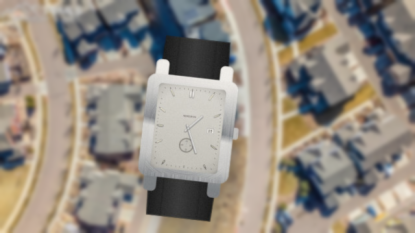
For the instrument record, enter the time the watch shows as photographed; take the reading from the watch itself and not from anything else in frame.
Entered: 1:26
